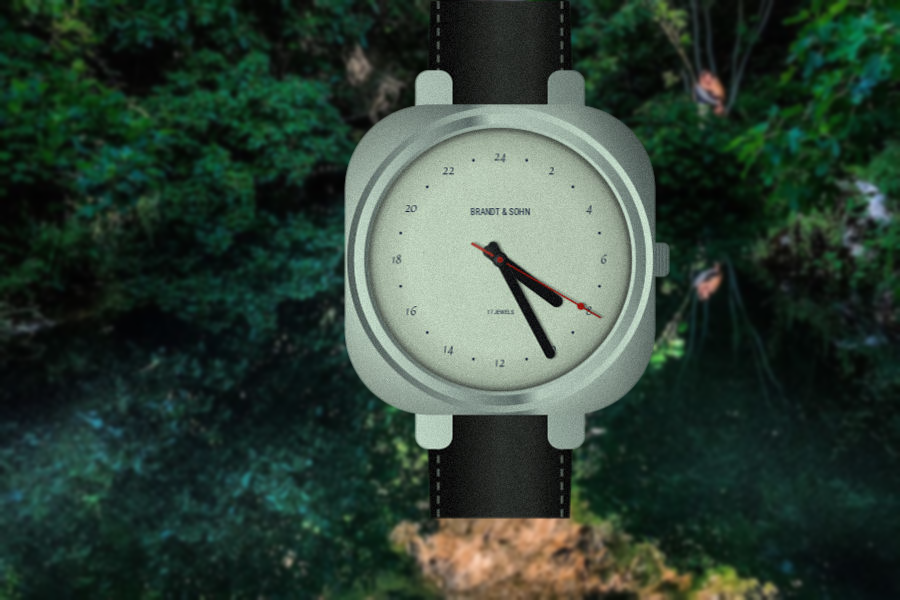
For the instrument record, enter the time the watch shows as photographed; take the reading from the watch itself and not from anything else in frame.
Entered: 8:25:20
